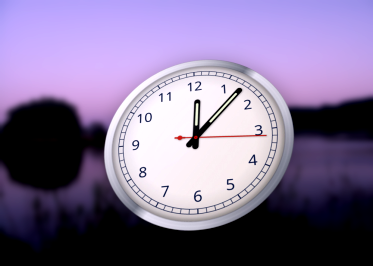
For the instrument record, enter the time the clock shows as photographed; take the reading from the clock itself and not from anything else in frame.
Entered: 12:07:16
